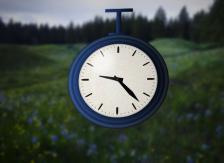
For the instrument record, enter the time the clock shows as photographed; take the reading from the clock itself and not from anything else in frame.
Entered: 9:23
